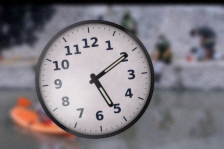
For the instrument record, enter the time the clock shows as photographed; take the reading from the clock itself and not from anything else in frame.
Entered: 5:10
